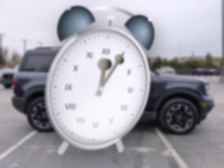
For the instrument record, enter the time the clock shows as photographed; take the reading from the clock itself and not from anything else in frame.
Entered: 12:05
